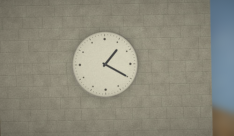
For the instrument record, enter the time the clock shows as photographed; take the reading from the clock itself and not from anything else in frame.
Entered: 1:20
